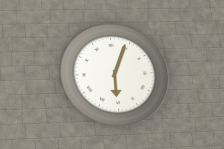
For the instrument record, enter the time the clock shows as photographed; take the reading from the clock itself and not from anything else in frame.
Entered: 6:04
